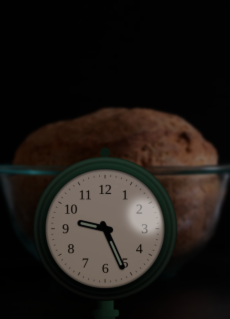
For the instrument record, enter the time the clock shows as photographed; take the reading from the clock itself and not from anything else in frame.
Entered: 9:26
